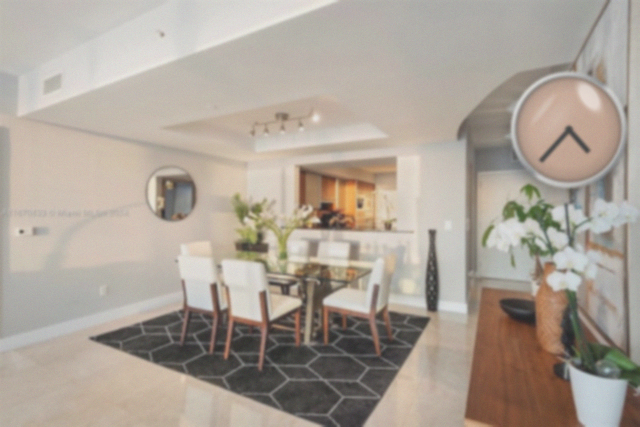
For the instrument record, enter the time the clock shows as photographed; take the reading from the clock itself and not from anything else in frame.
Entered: 4:37
